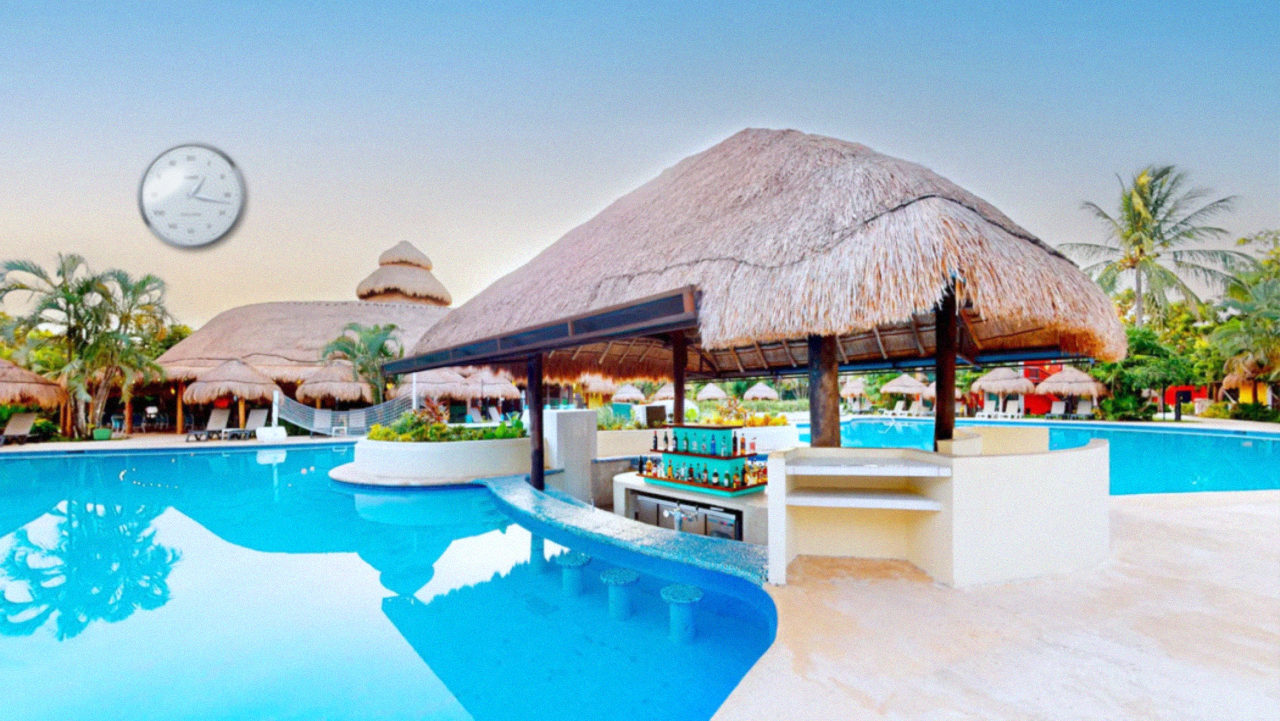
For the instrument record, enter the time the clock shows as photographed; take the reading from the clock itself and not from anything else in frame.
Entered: 1:17
